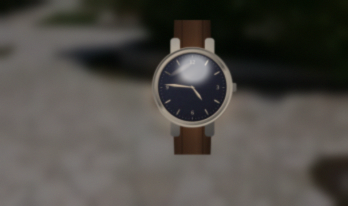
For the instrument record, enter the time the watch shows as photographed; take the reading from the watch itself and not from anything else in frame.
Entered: 4:46
